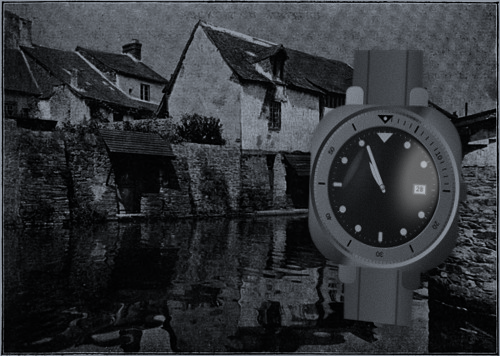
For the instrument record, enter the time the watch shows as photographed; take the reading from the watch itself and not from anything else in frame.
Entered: 10:56
